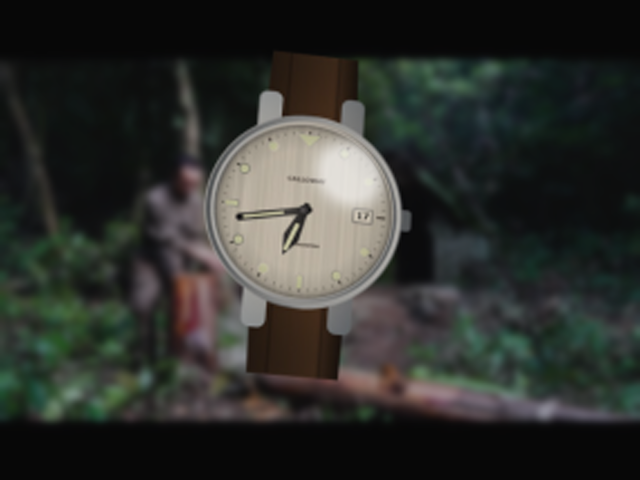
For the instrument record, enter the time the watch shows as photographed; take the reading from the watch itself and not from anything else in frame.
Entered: 6:43
